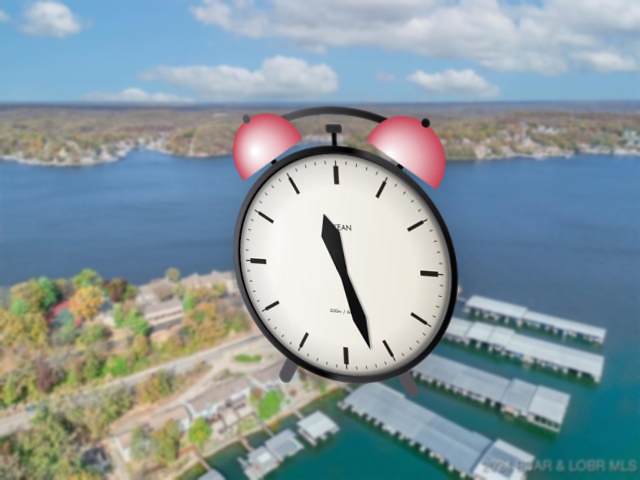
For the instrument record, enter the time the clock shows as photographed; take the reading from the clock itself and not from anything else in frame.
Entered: 11:27
